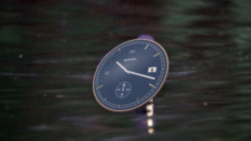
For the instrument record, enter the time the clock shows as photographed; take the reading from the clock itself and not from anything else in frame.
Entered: 10:18
